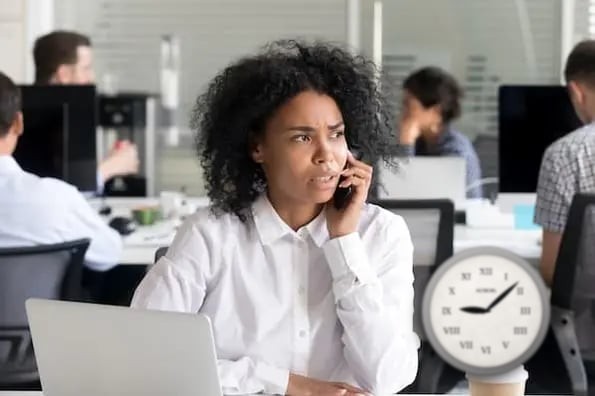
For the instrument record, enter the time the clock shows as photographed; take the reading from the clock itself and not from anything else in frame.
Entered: 9:08
